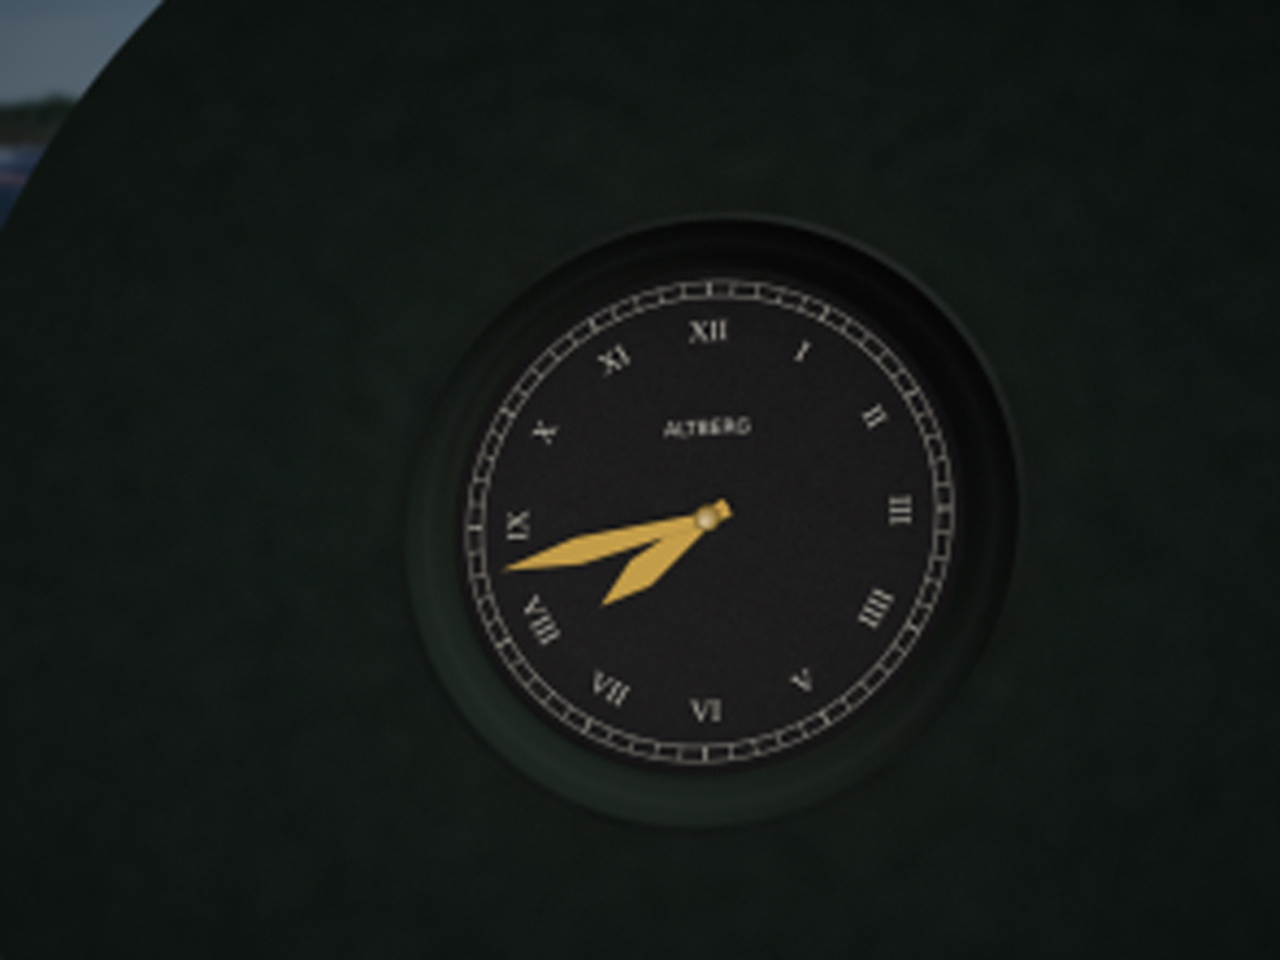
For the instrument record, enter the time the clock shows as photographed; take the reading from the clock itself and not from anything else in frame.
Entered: 7:43
